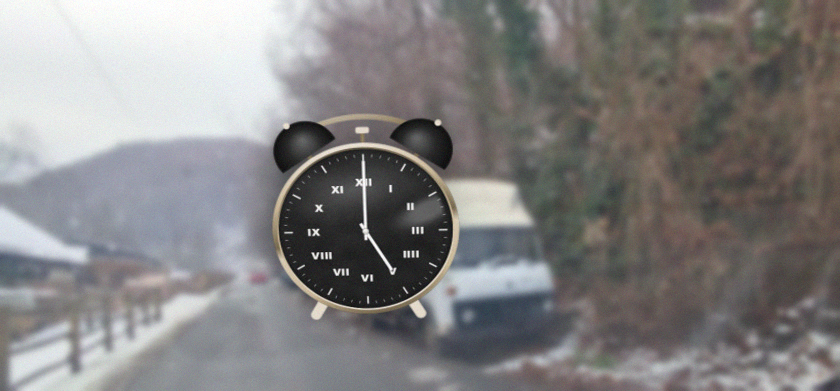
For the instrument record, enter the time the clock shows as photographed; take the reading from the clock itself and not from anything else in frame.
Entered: 5:00
